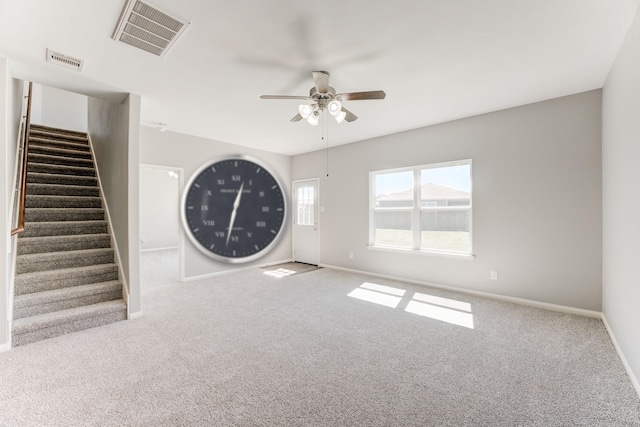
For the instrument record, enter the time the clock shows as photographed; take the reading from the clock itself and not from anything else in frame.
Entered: 12:32
